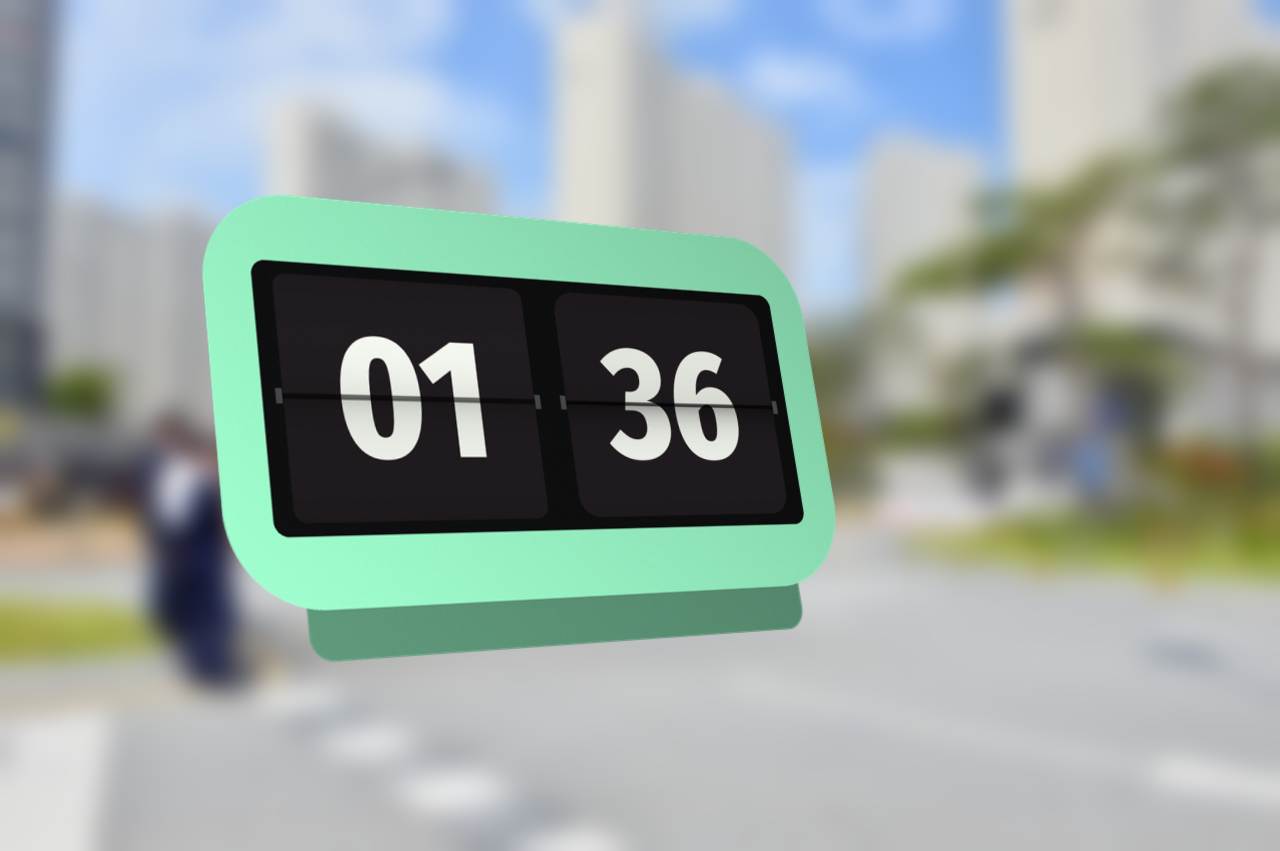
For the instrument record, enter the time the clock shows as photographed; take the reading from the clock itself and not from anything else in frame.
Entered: 1:36
